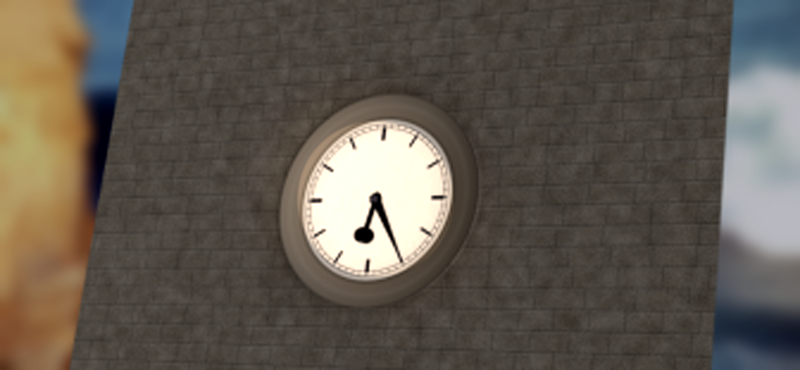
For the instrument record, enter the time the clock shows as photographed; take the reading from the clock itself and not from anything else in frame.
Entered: 6:25
